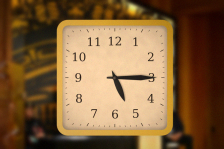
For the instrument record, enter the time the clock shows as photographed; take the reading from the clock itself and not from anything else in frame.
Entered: 5:15
